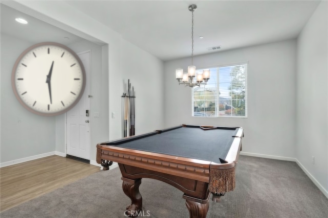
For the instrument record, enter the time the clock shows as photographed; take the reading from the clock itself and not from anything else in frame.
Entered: 12:29
